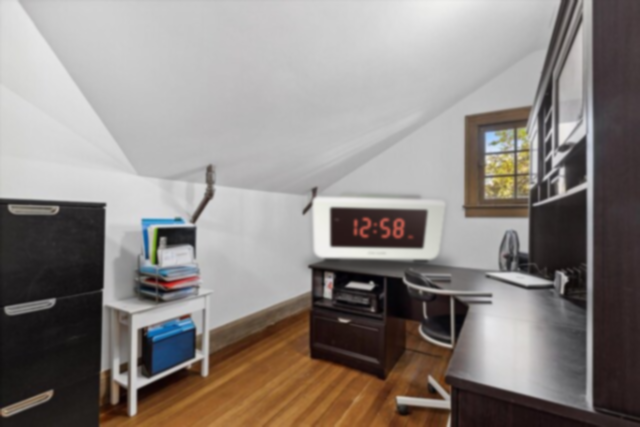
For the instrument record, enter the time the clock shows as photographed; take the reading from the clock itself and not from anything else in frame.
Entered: 12:58
